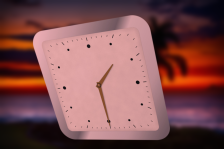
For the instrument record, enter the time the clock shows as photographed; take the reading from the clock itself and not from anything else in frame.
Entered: 1:30
